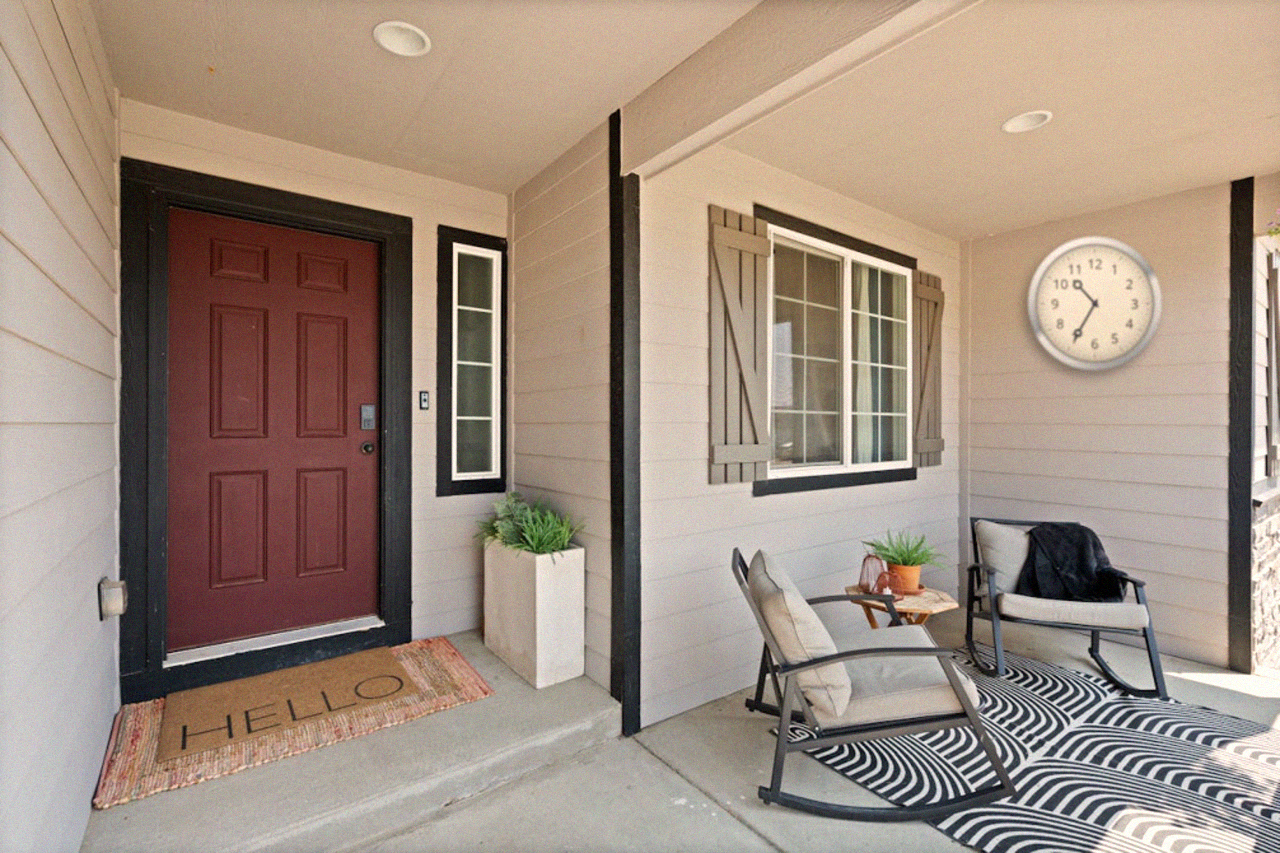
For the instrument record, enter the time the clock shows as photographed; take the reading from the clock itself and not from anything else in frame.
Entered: 10:35
